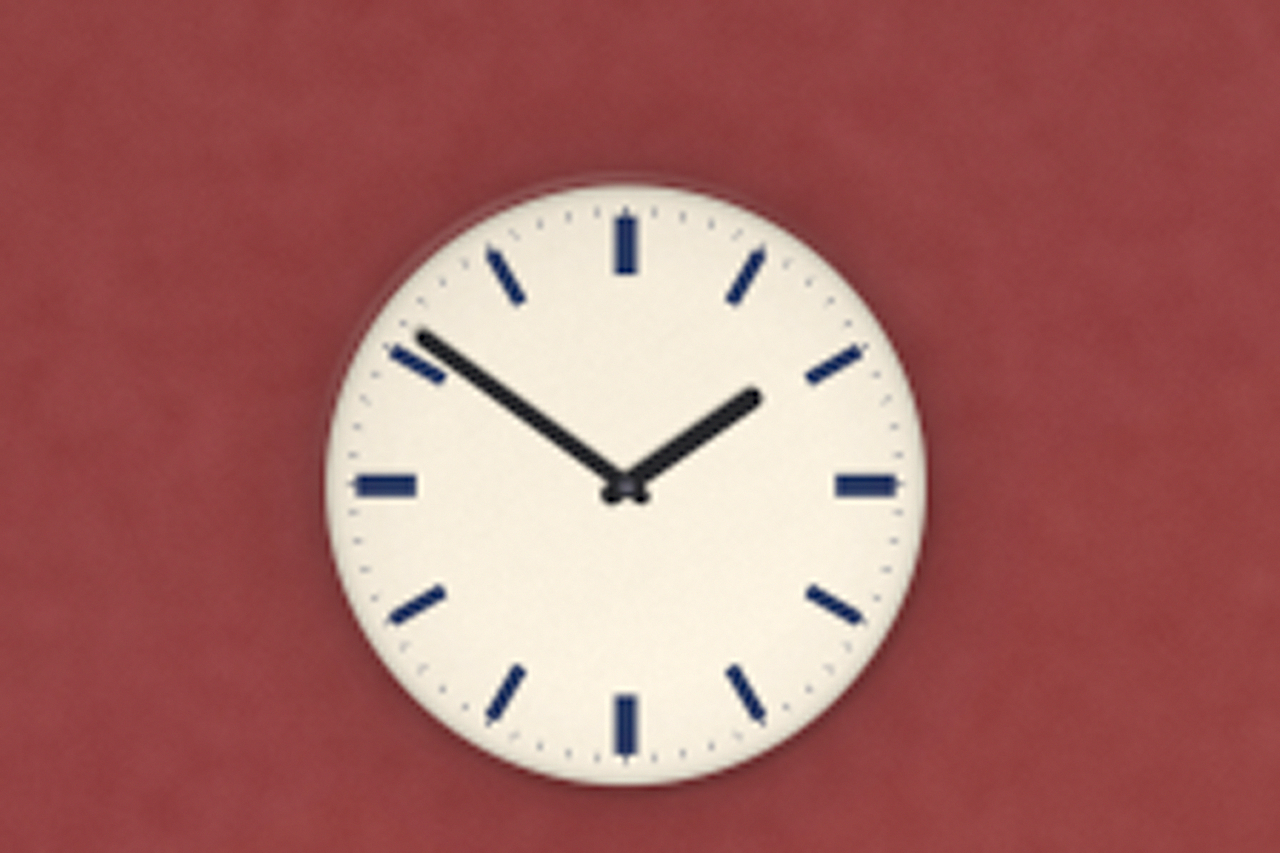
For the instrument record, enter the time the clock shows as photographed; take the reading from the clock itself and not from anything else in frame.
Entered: 1:51
